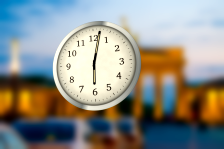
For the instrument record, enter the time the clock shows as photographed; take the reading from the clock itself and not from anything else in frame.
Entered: 6:02
